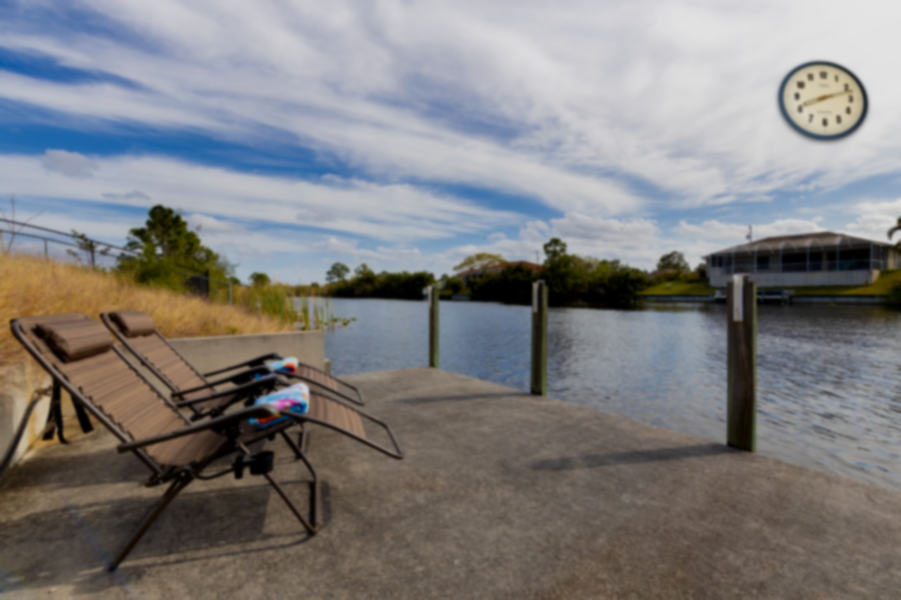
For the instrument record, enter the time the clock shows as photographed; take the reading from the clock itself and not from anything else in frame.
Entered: 8:12
